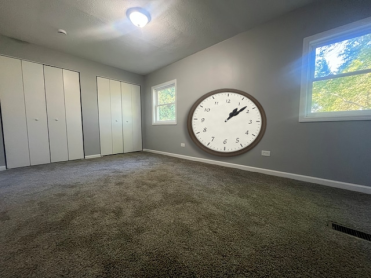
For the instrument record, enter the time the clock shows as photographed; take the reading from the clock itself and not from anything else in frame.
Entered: 1:08
